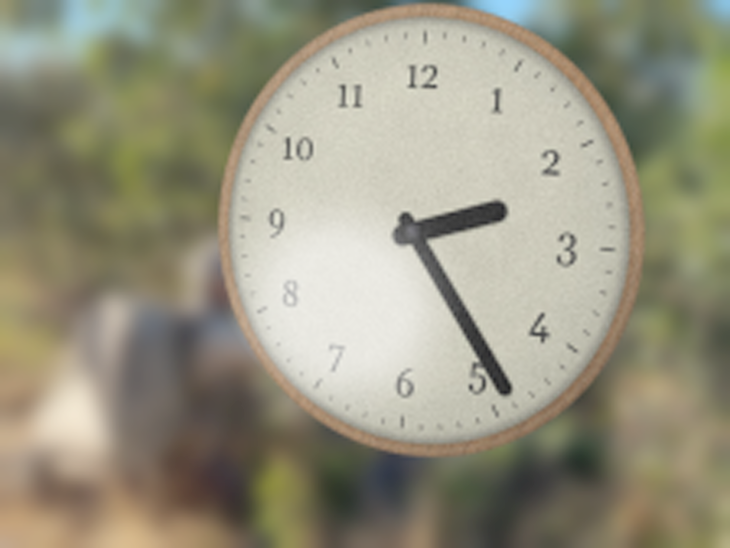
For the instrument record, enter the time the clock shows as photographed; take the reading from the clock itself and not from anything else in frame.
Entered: 2:24
